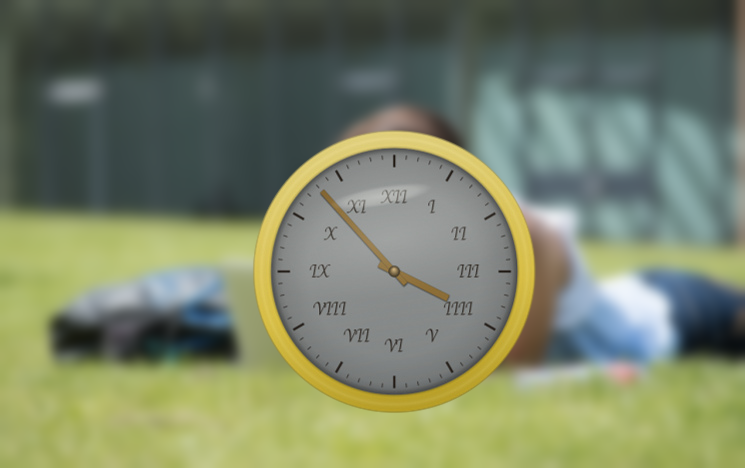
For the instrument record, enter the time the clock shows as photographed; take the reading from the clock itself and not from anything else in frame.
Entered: 3:53
